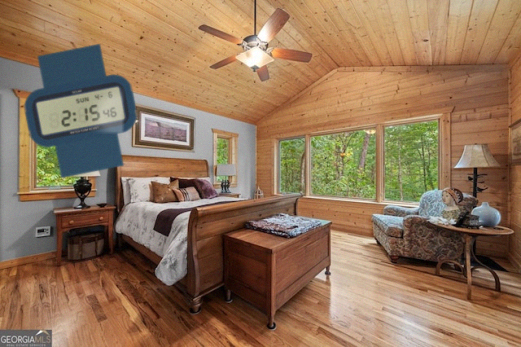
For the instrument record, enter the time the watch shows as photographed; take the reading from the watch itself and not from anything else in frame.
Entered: 2:15:46
